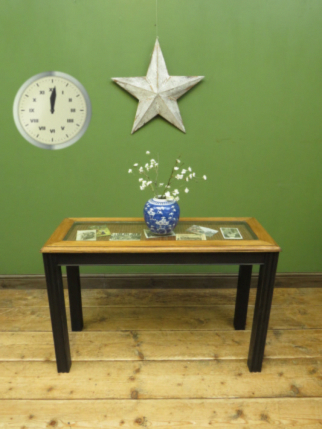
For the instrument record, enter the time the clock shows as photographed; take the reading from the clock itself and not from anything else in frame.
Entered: 12:01
